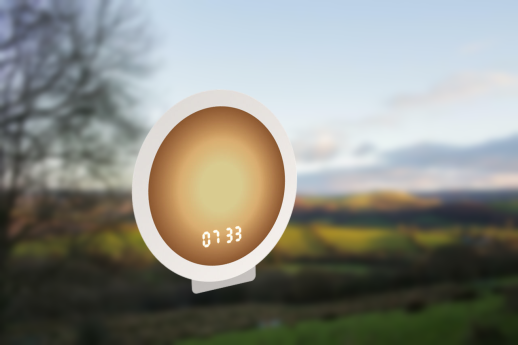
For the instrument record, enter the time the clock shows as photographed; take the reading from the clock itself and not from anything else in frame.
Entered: 7:33
